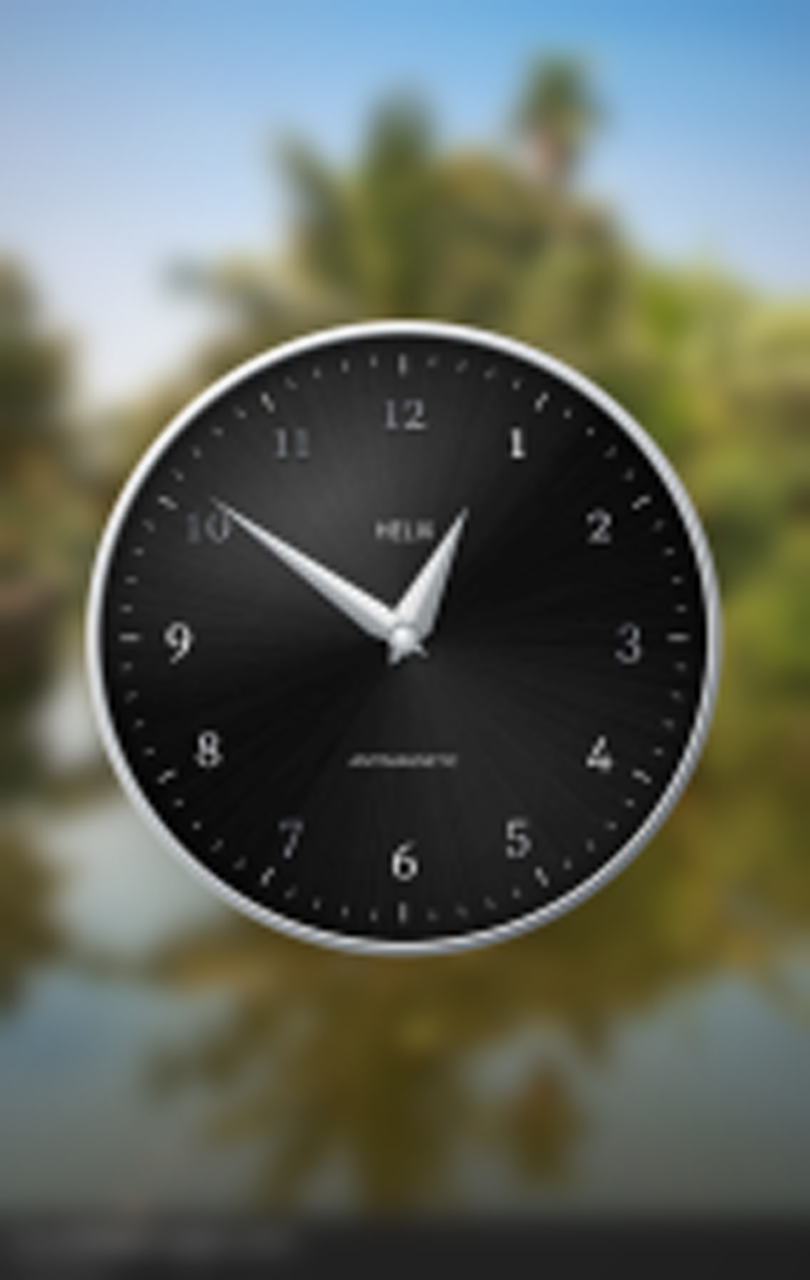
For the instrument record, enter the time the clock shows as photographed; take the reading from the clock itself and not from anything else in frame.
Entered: 12:51
